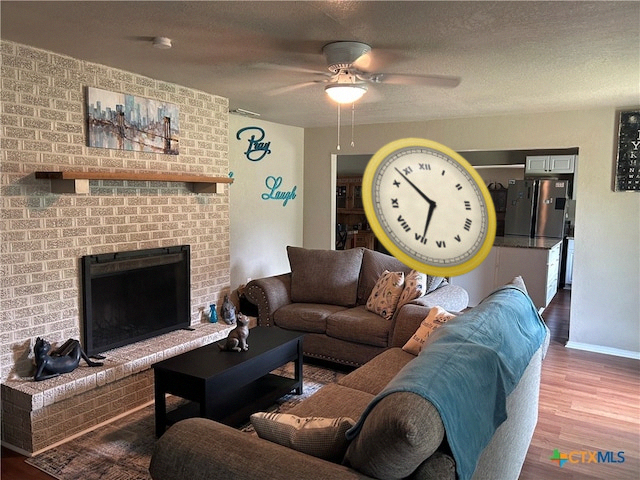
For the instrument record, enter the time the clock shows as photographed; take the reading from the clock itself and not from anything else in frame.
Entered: 6:53
